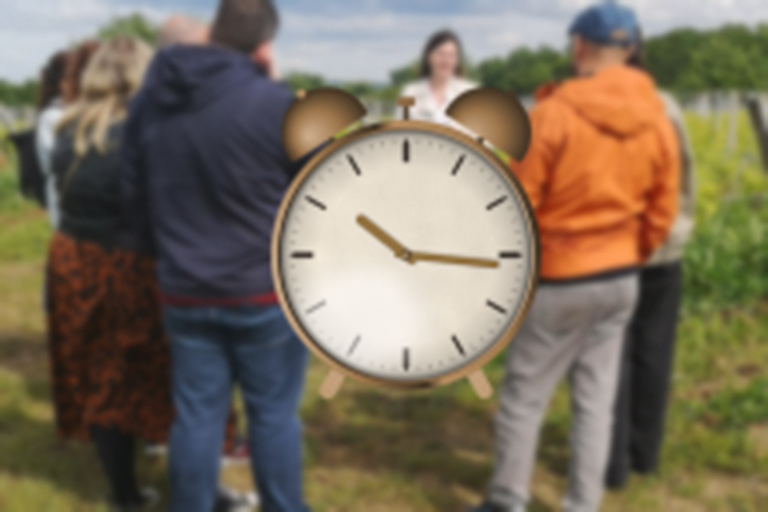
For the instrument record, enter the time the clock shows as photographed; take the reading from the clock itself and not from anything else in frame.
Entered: 10:16
